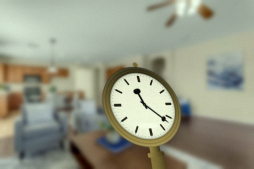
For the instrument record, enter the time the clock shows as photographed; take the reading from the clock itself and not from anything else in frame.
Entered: 11:22
